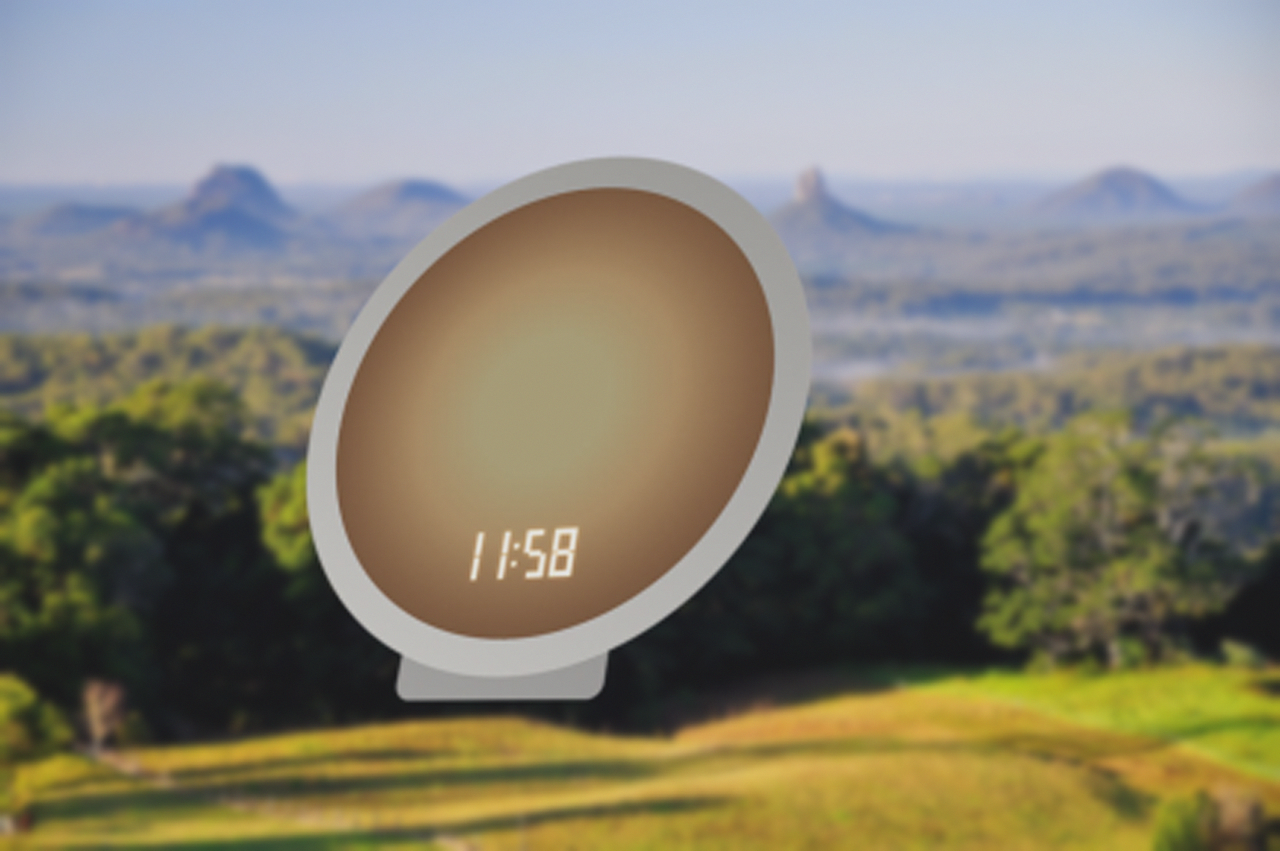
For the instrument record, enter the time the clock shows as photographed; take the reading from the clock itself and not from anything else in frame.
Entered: 11:58
